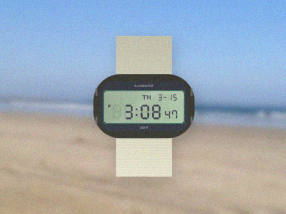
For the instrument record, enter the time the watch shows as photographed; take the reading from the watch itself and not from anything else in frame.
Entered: 3:08:47
